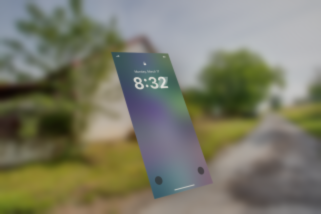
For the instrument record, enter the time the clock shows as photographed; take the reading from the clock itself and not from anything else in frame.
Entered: 8:32
